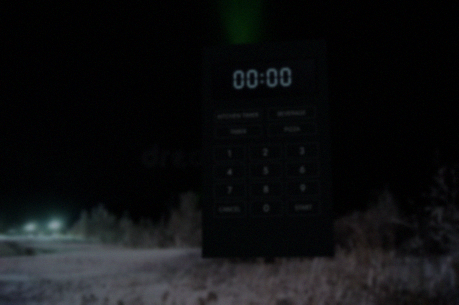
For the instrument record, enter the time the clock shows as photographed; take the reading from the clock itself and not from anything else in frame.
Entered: 0:00
